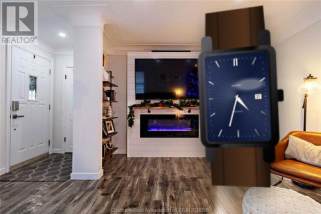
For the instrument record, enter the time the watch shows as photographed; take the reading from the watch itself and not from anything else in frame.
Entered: 4:33
